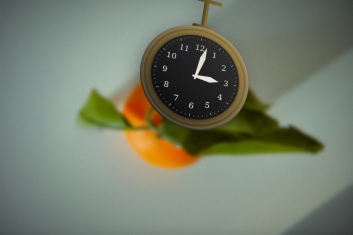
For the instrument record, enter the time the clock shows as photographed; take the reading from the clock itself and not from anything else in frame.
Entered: 3:02
